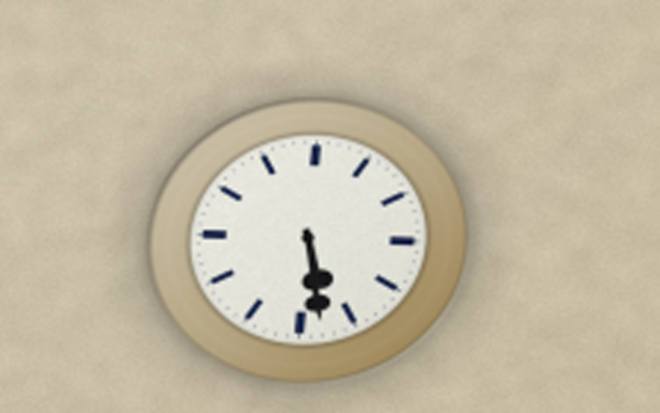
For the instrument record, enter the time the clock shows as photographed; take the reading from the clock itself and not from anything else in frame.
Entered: 5:28
